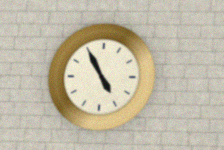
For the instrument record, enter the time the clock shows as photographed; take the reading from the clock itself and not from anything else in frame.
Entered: 4:55
